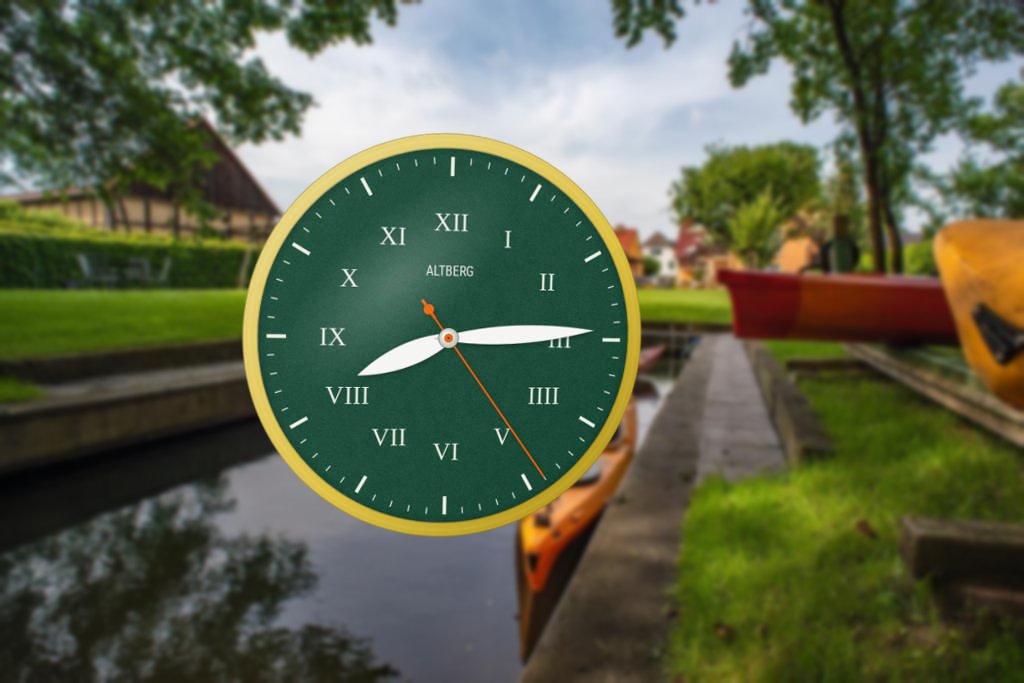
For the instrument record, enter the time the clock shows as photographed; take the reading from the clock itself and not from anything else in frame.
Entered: 8:14:24
